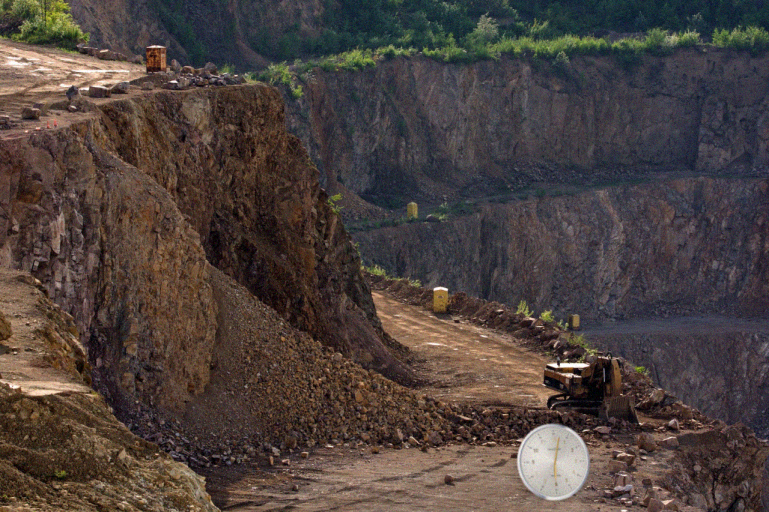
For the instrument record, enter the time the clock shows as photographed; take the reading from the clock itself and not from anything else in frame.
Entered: 6:02
